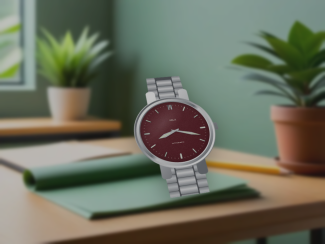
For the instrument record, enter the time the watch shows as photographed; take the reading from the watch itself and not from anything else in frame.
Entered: 8:18
